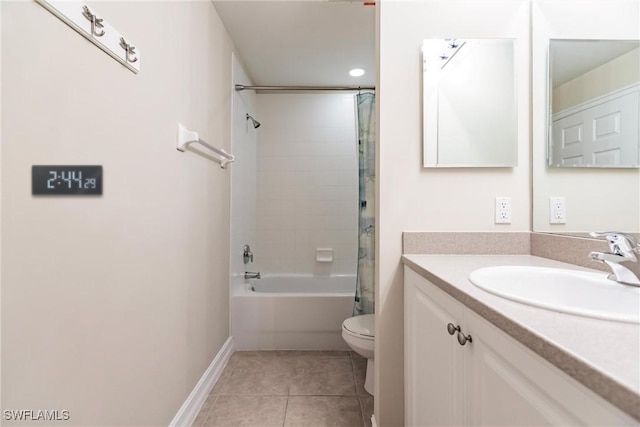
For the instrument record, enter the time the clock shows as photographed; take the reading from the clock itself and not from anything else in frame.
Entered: 2:44:29
